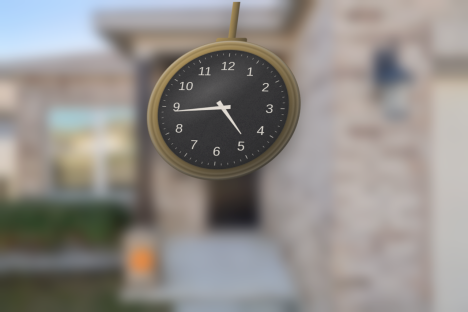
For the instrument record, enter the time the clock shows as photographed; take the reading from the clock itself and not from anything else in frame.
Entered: 4:44
